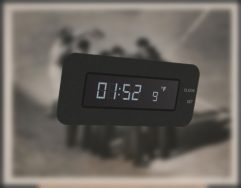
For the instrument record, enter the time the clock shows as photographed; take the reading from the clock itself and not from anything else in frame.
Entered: 1:52
